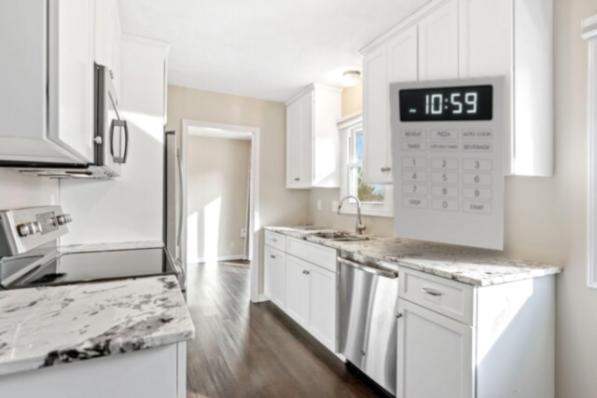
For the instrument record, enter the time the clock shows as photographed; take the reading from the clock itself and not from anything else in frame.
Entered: 10:59
